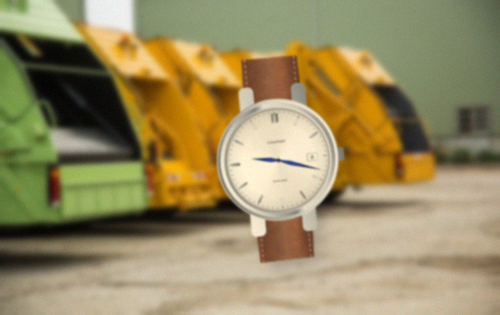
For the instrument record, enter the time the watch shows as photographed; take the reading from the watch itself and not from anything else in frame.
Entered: 9:18
